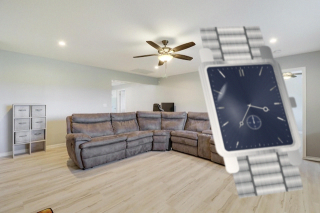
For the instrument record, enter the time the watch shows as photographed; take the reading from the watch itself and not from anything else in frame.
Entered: 3:36
